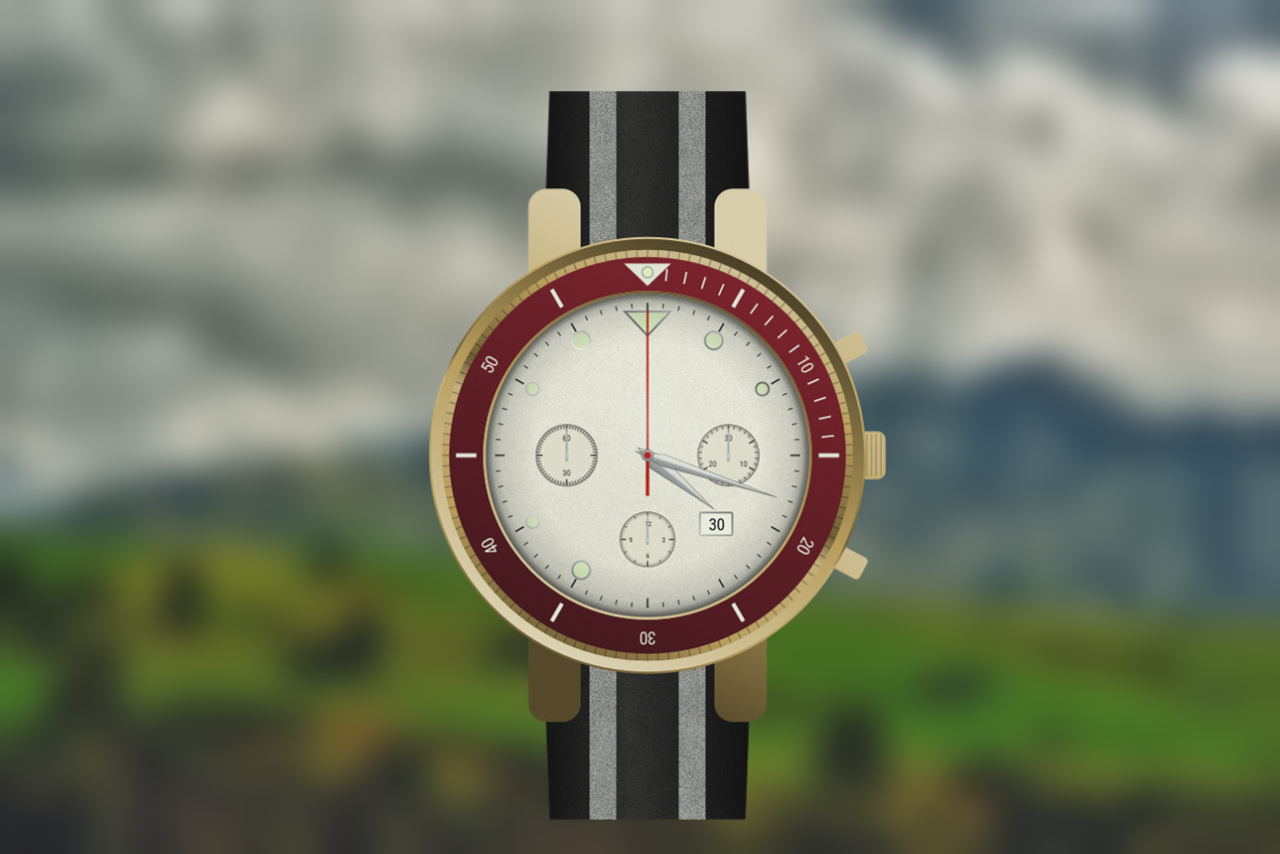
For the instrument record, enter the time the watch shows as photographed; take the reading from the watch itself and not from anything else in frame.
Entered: 4:18
